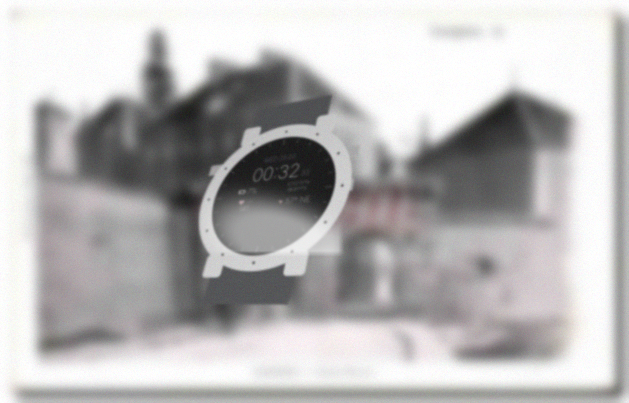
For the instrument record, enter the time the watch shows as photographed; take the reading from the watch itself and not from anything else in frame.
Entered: 0:32
